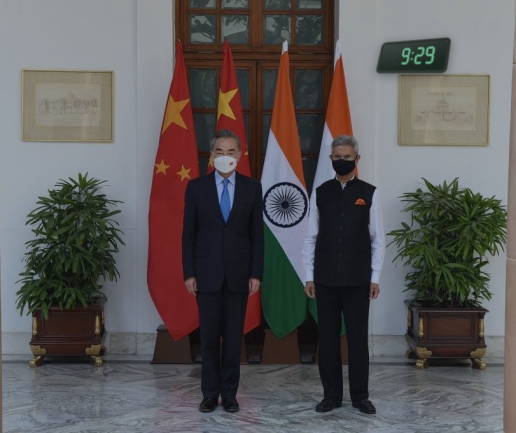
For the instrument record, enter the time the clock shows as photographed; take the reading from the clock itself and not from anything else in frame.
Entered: 9:29
